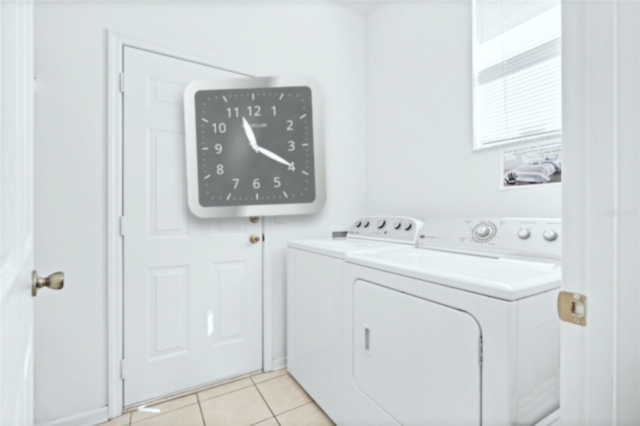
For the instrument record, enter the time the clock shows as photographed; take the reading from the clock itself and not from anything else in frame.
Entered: 11:20
